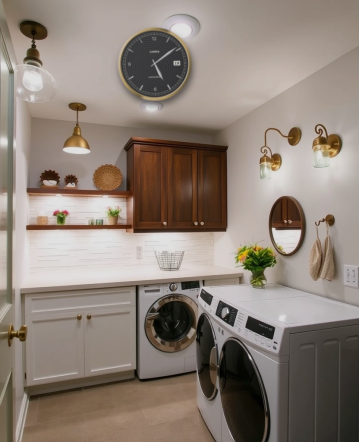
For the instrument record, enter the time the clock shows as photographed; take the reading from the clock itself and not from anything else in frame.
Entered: 5:09
